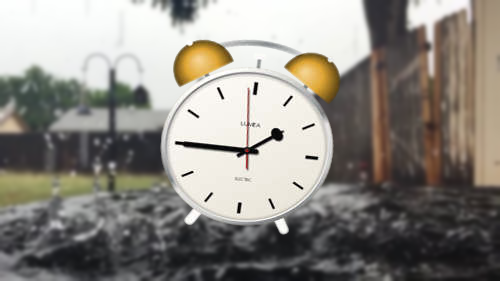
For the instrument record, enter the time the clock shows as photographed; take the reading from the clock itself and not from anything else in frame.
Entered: 1:44:59
